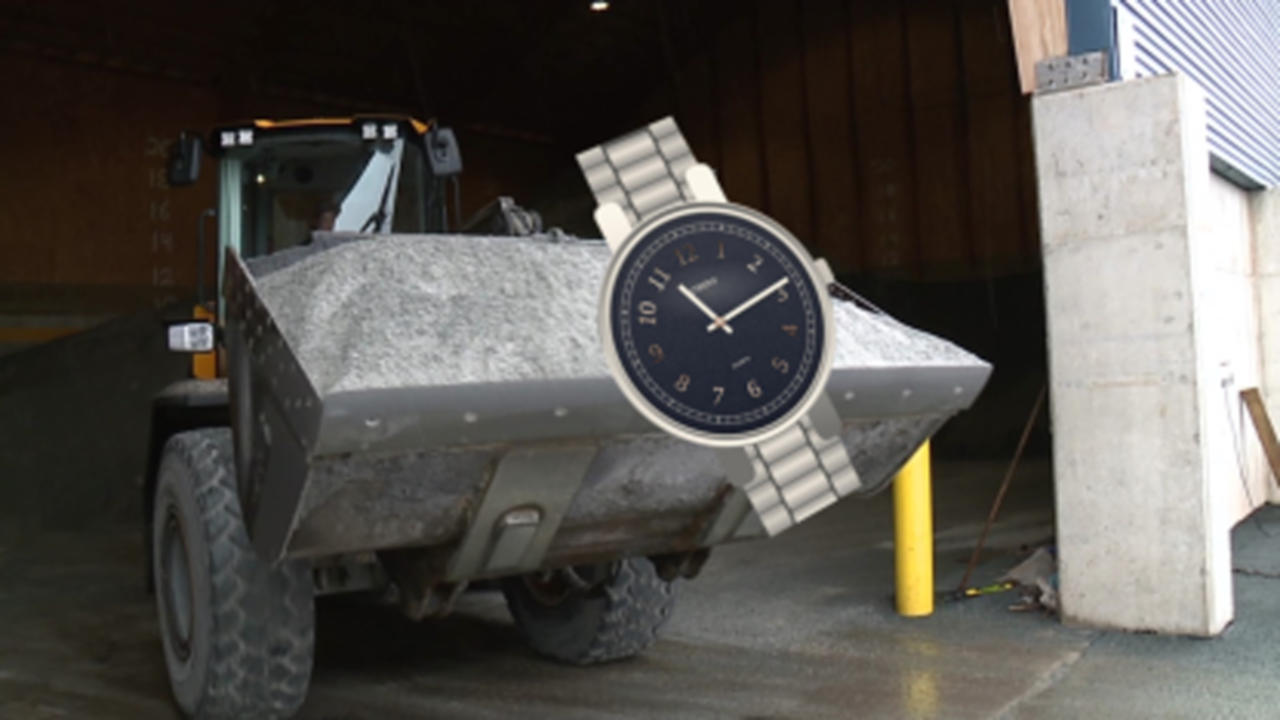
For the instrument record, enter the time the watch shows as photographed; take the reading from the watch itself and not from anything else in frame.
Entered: 11:14
